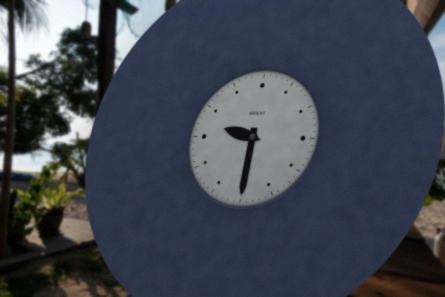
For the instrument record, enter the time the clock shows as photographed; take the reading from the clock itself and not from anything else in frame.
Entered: 9:30
